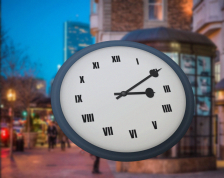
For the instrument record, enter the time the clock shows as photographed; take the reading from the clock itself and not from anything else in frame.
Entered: 3:10
